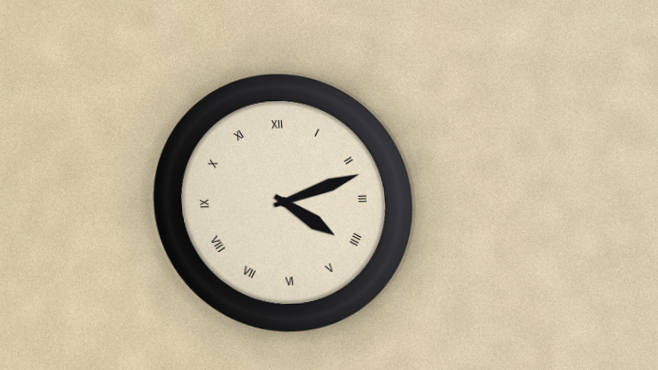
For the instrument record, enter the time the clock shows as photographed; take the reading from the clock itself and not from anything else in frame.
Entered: 4:12
